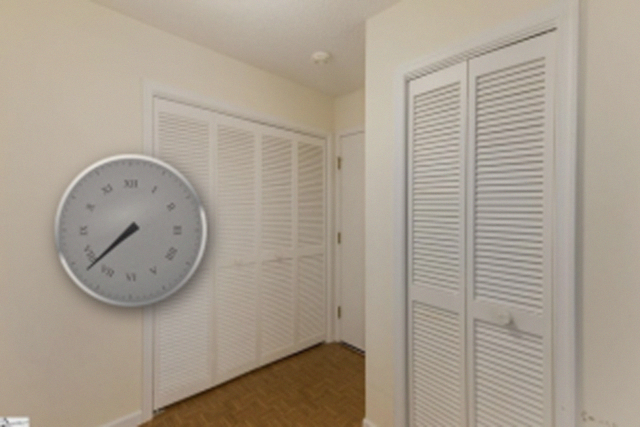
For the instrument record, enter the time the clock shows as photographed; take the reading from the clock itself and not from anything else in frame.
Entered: 7:38
